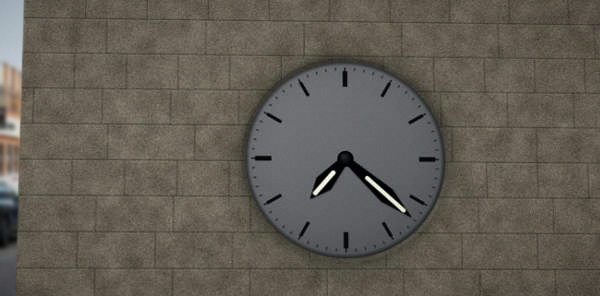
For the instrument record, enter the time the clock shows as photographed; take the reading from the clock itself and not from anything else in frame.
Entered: 7:22
